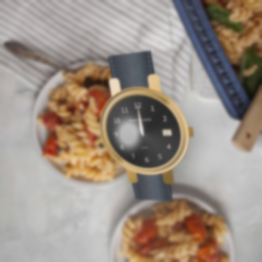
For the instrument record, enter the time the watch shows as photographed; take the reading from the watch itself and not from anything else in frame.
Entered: 12:00
